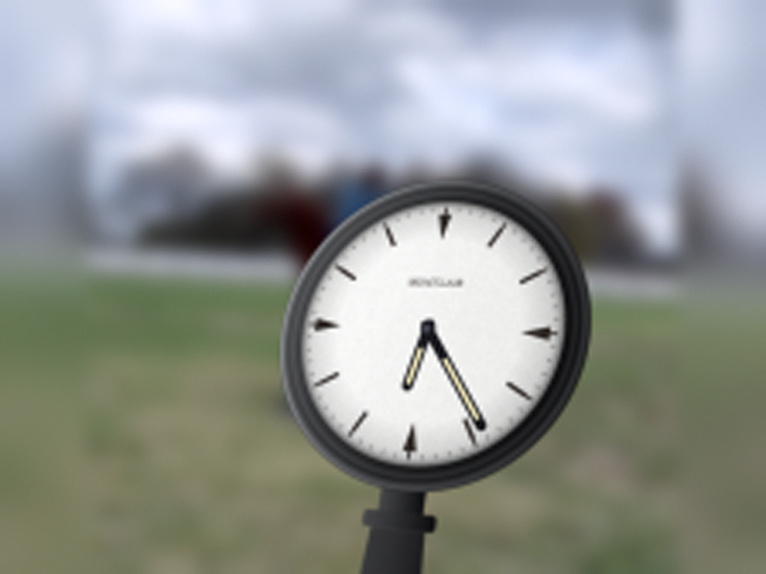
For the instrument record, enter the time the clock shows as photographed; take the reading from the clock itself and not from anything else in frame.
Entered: 6:24
